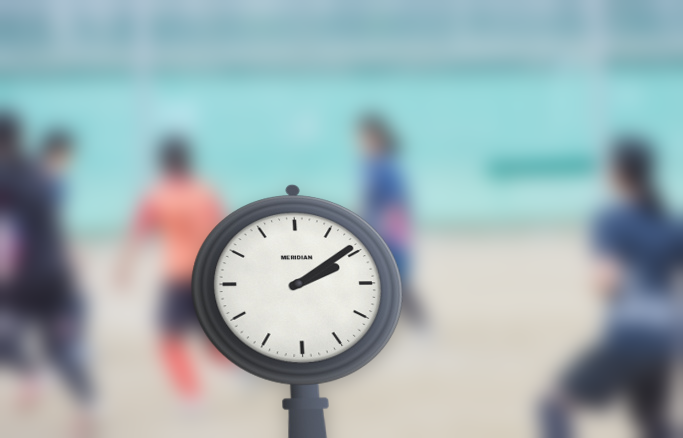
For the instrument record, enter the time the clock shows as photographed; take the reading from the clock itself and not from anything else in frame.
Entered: 2:09
